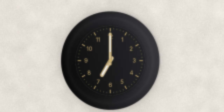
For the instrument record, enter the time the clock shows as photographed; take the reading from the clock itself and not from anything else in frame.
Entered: 7:00
